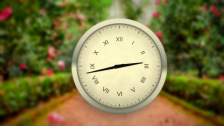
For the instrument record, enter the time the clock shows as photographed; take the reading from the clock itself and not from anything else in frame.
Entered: 2:43
